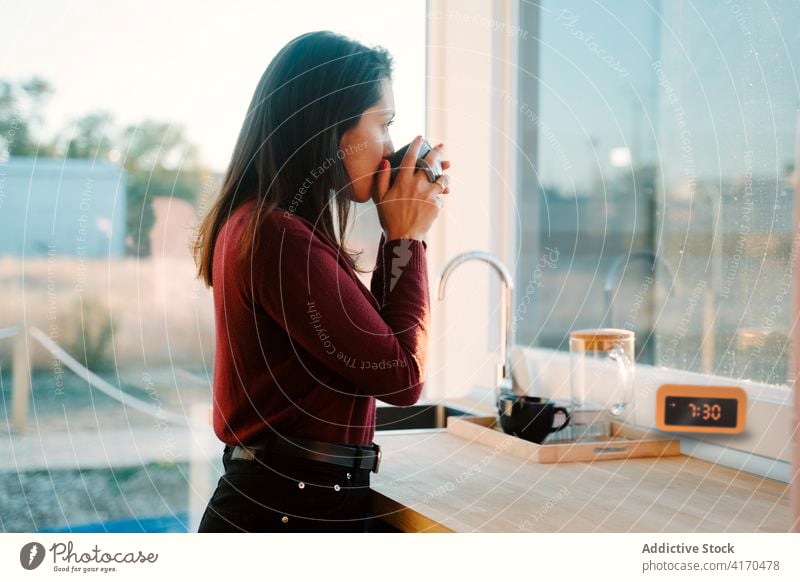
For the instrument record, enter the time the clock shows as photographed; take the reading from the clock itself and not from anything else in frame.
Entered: 7:30
